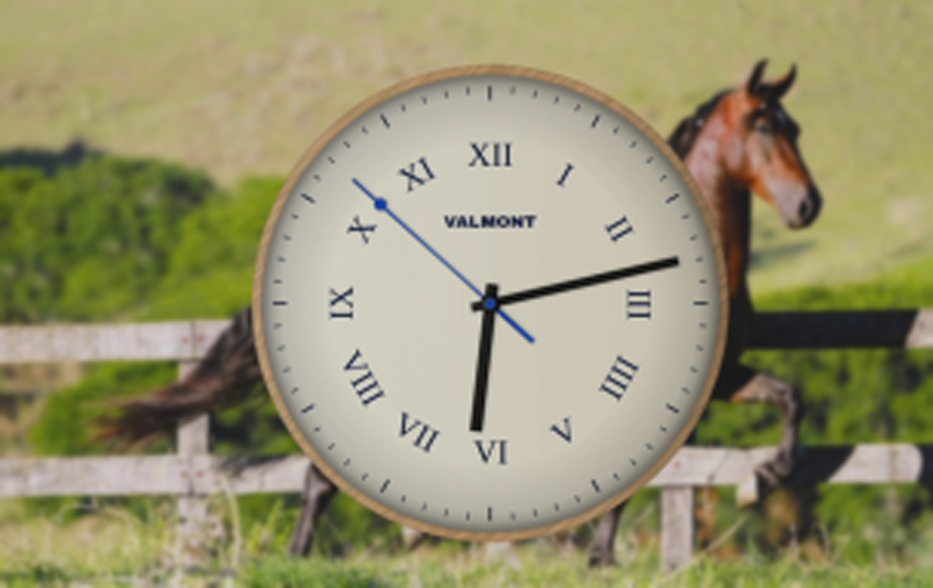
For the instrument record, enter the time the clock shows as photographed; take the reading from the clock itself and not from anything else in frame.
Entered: 6:12:52
